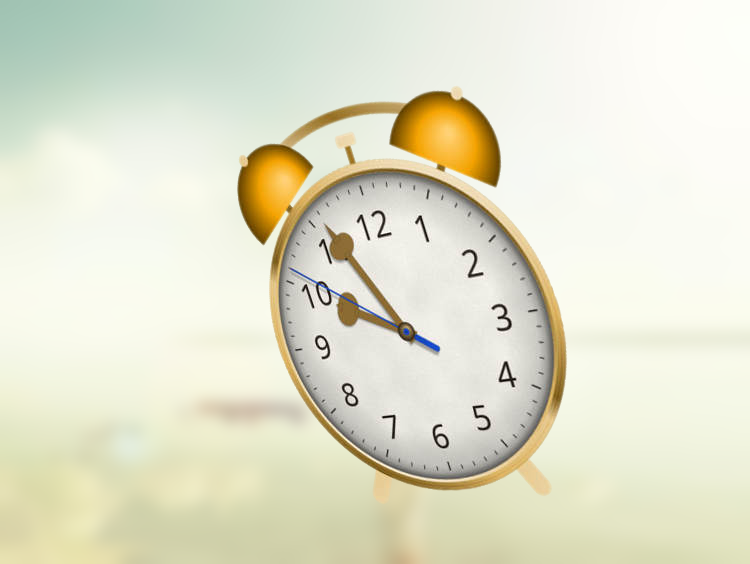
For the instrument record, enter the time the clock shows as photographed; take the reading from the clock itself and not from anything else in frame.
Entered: 9:55:51
